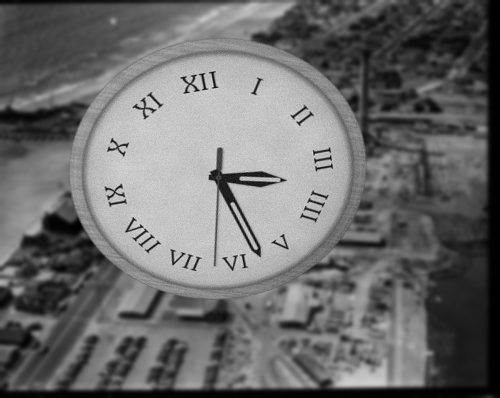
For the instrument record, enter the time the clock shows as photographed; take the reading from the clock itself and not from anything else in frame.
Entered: 3:27:32
